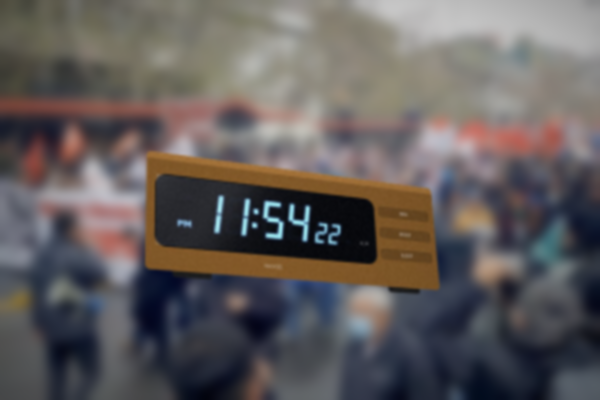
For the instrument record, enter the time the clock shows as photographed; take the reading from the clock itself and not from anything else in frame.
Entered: 11:54:22
